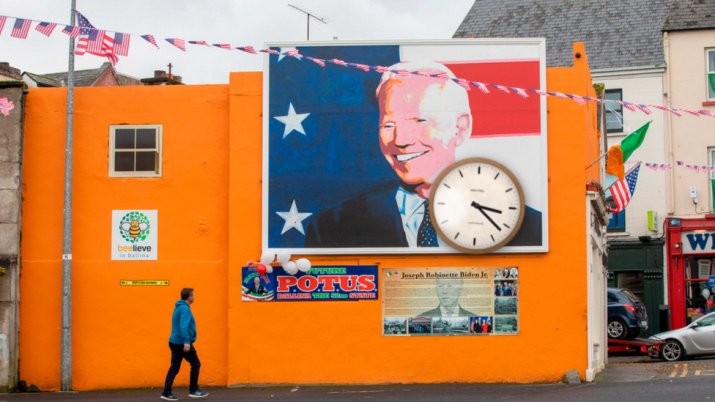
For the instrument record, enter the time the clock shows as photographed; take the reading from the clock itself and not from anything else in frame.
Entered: 3:22
